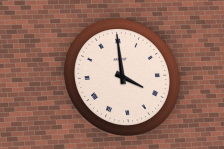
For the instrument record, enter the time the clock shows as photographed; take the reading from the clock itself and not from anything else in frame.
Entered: 4:00
